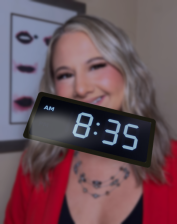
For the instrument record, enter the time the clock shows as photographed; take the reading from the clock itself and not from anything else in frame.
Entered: 8:35
